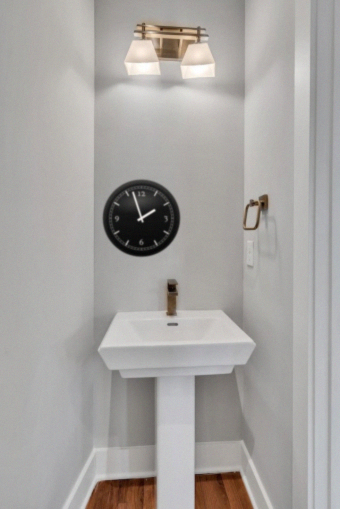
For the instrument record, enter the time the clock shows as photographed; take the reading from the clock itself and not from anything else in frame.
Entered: 1:57
